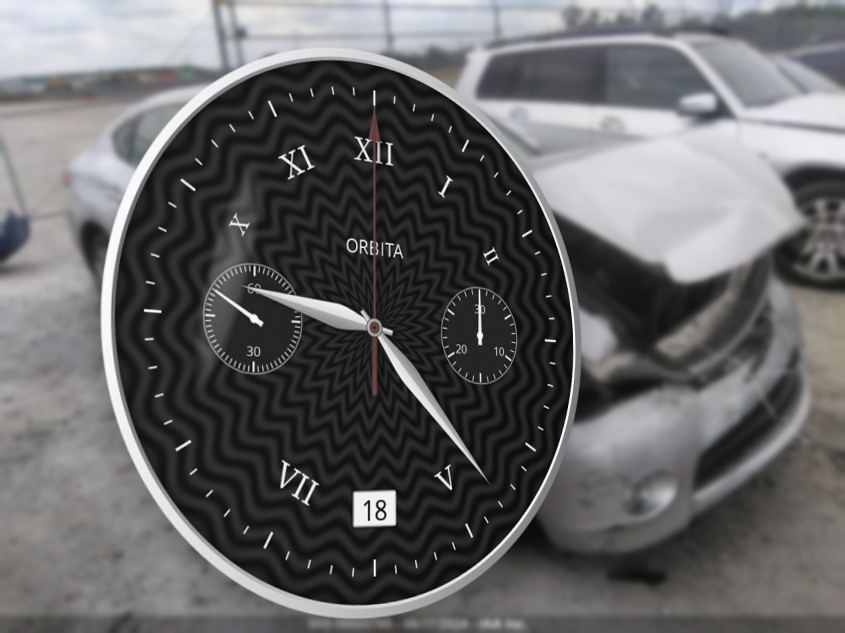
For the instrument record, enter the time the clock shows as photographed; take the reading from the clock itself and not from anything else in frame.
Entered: 9:22:50
